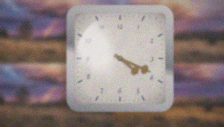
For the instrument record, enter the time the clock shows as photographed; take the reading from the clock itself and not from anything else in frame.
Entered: 4:19
